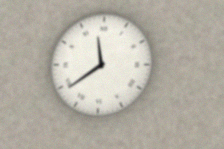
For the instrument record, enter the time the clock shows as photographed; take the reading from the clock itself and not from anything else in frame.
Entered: 11:39
